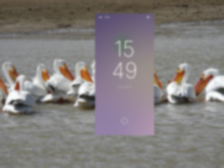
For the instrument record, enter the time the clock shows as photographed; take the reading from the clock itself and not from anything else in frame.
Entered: 15:49
